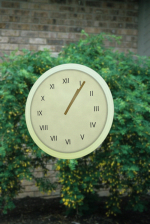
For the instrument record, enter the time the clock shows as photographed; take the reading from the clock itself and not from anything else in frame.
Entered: 1:06
